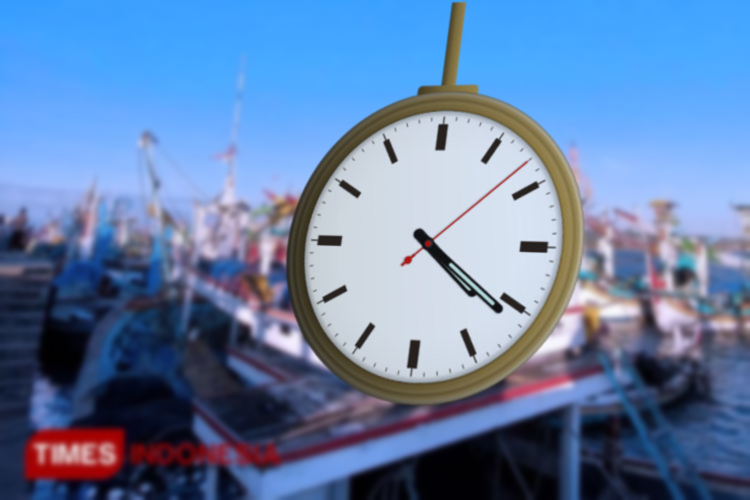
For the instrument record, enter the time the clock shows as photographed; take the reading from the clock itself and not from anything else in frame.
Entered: 4:21:08
